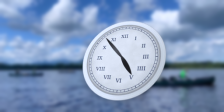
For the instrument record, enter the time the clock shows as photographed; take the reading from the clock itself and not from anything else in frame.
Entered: 4:53
